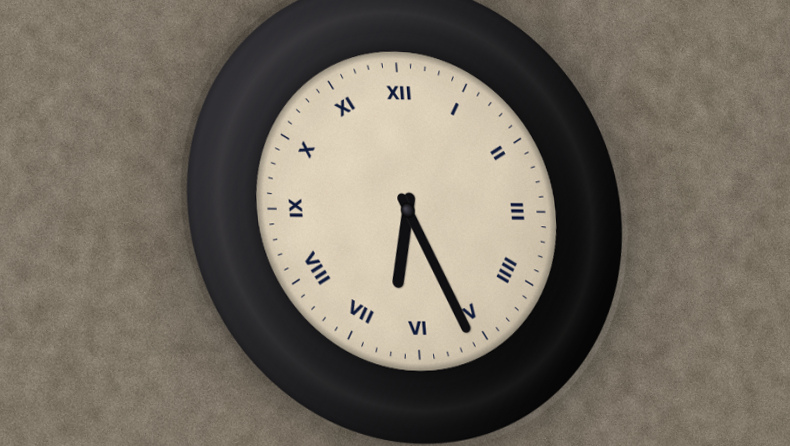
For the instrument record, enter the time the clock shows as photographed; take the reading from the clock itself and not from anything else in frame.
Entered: 6:26
